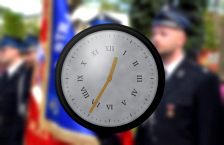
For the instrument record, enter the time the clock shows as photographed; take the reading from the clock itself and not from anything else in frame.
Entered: 12:35
